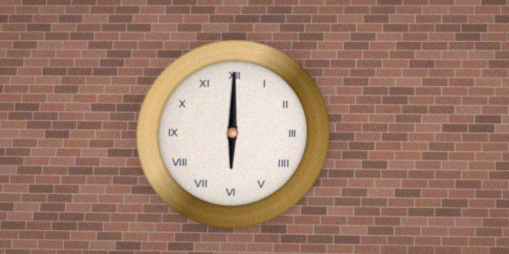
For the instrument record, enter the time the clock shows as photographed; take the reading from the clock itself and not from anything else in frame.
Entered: 6:00
